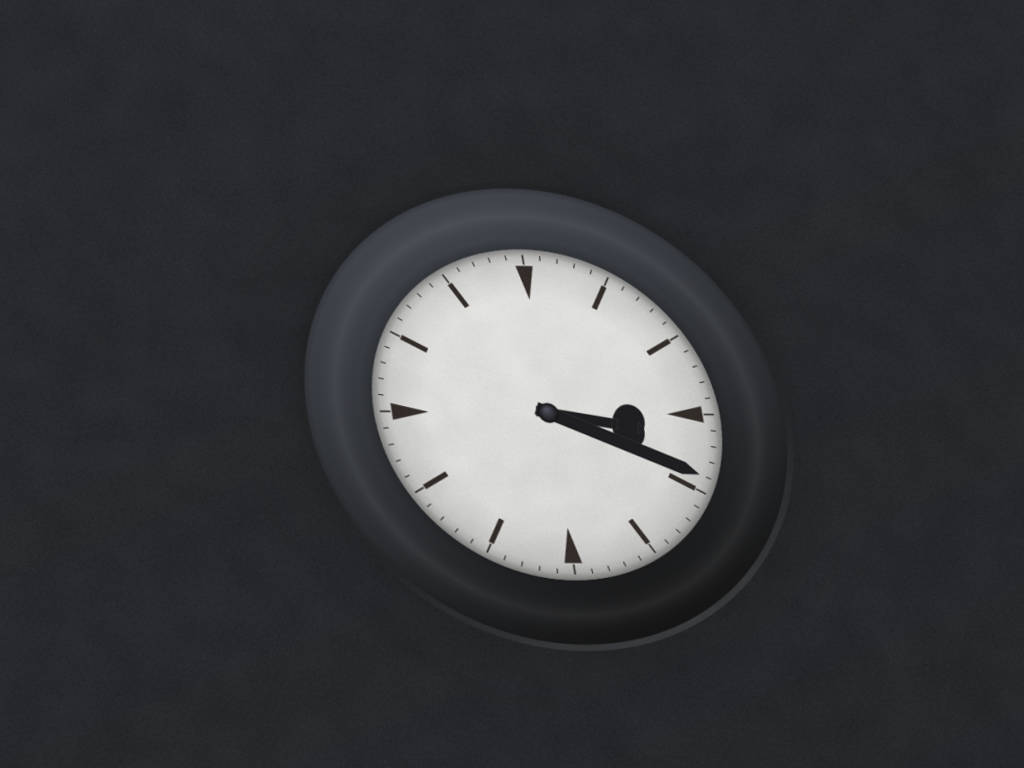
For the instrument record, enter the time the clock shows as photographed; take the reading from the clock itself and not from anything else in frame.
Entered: 3:19
